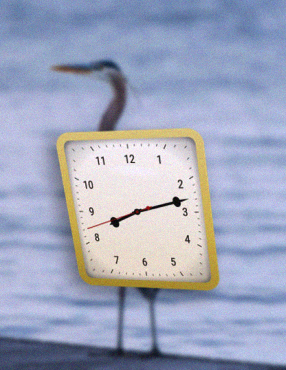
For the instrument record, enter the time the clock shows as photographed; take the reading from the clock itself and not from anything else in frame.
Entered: 8:12:42
